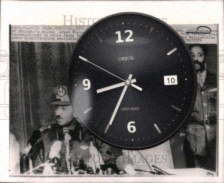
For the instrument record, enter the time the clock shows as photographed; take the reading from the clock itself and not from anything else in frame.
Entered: 8:34:50
